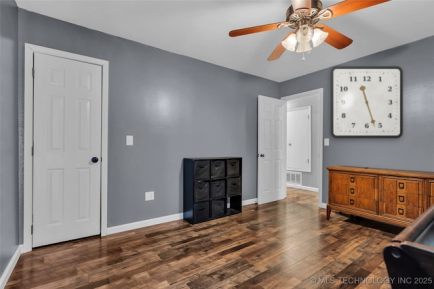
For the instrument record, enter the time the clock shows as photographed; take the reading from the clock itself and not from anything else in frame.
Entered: 11:27
